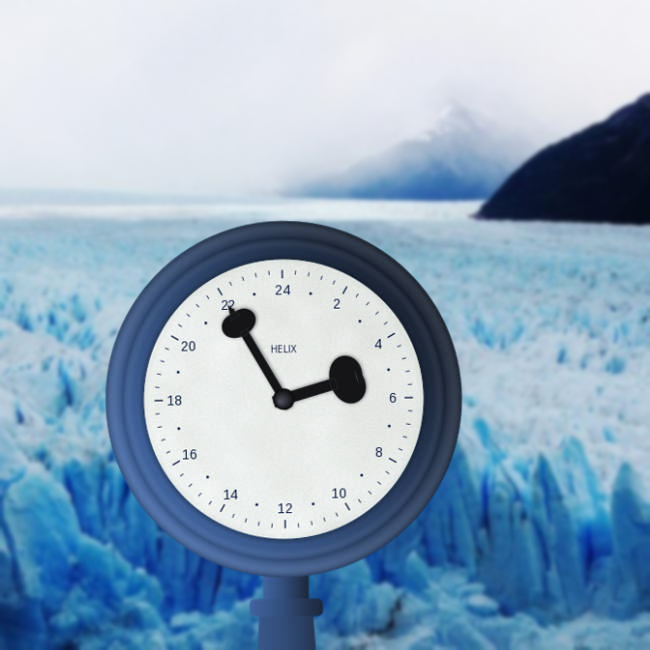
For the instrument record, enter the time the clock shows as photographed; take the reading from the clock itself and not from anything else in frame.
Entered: 4:55
